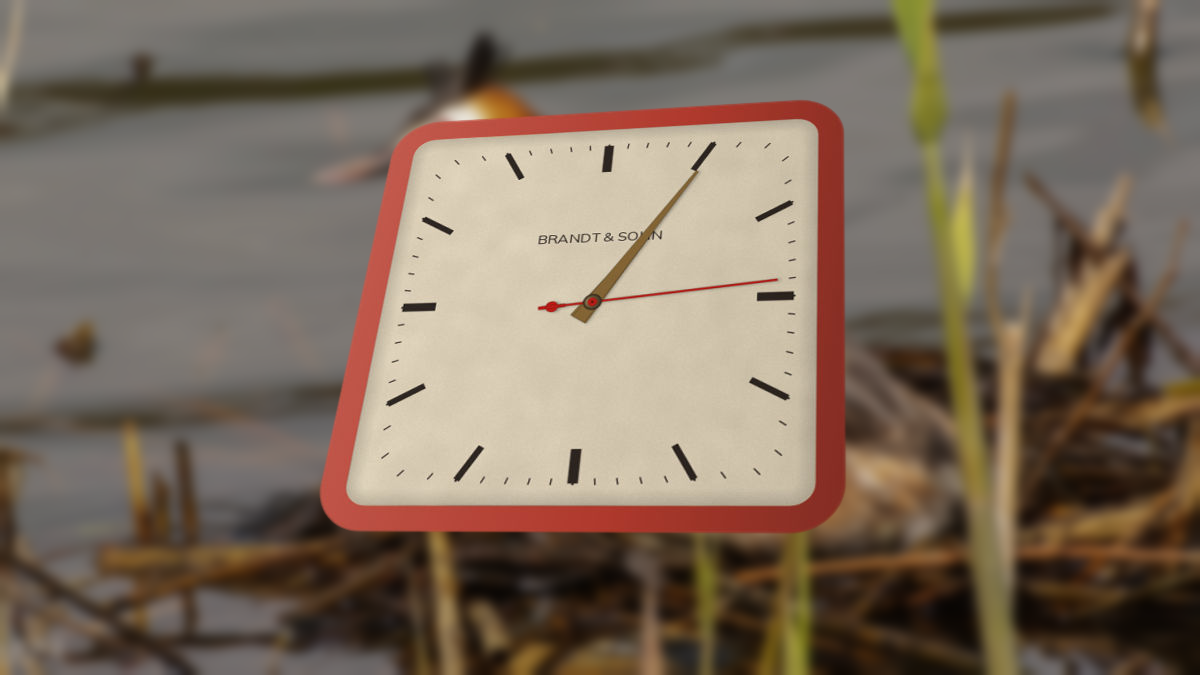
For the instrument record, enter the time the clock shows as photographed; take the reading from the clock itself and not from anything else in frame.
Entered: 1:05:14
